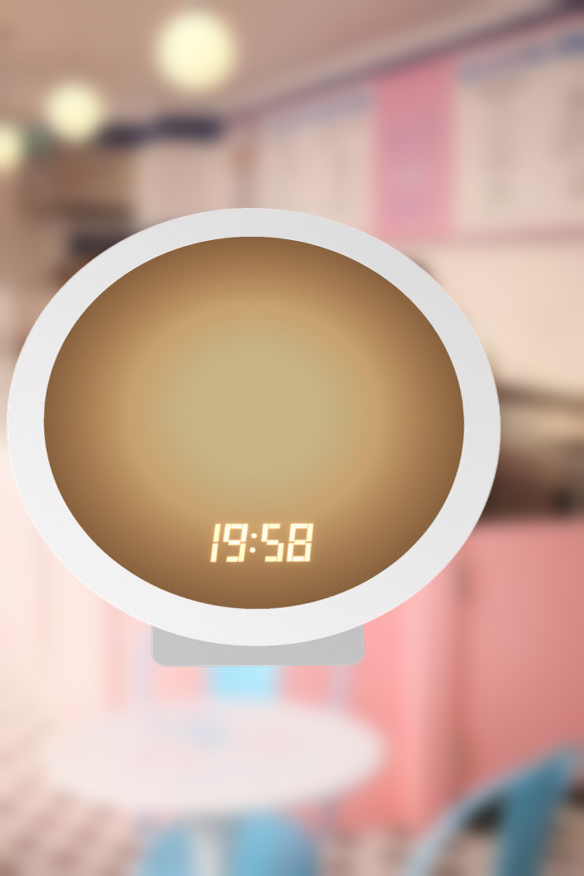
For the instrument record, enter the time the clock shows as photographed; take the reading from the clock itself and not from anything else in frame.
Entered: 19:58
